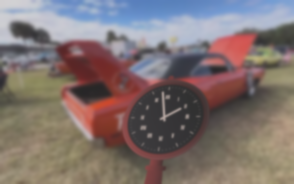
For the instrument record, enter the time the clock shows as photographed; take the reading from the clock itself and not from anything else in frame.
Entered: 1:58
